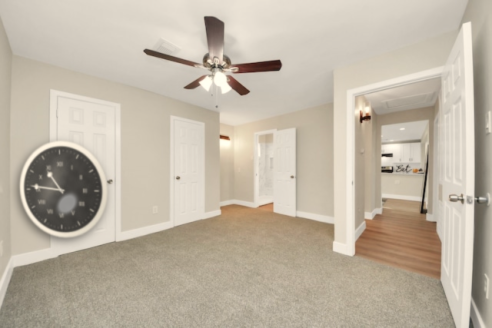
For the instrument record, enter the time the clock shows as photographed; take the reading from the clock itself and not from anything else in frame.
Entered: 10:46
